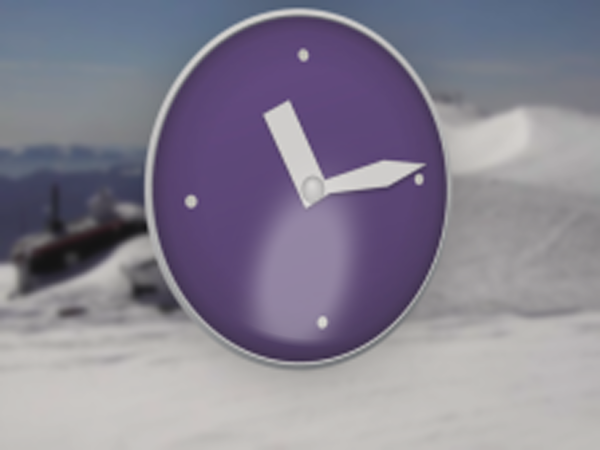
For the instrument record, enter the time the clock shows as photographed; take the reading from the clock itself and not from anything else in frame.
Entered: 11:14
